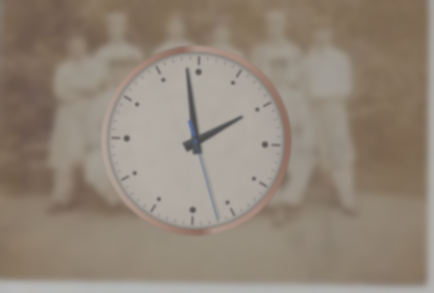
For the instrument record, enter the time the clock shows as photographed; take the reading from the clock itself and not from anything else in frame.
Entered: 1:58:27
